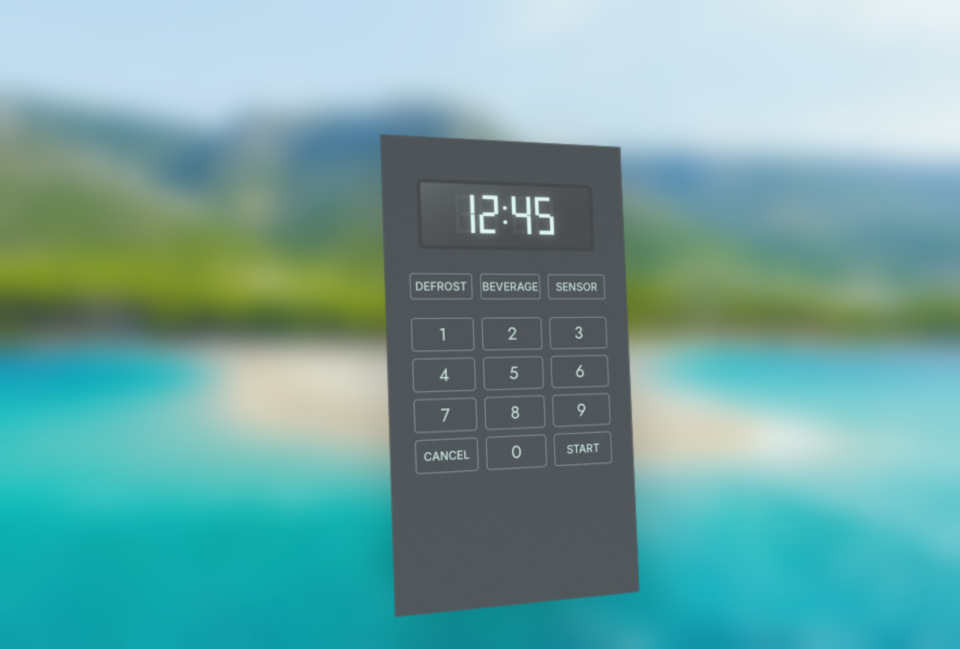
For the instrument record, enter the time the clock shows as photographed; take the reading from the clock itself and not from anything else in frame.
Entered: 12:45
